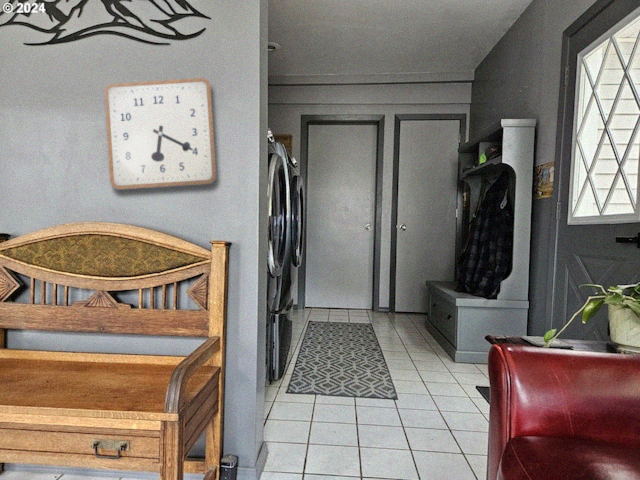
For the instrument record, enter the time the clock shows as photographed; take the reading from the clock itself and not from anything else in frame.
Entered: 6:20
